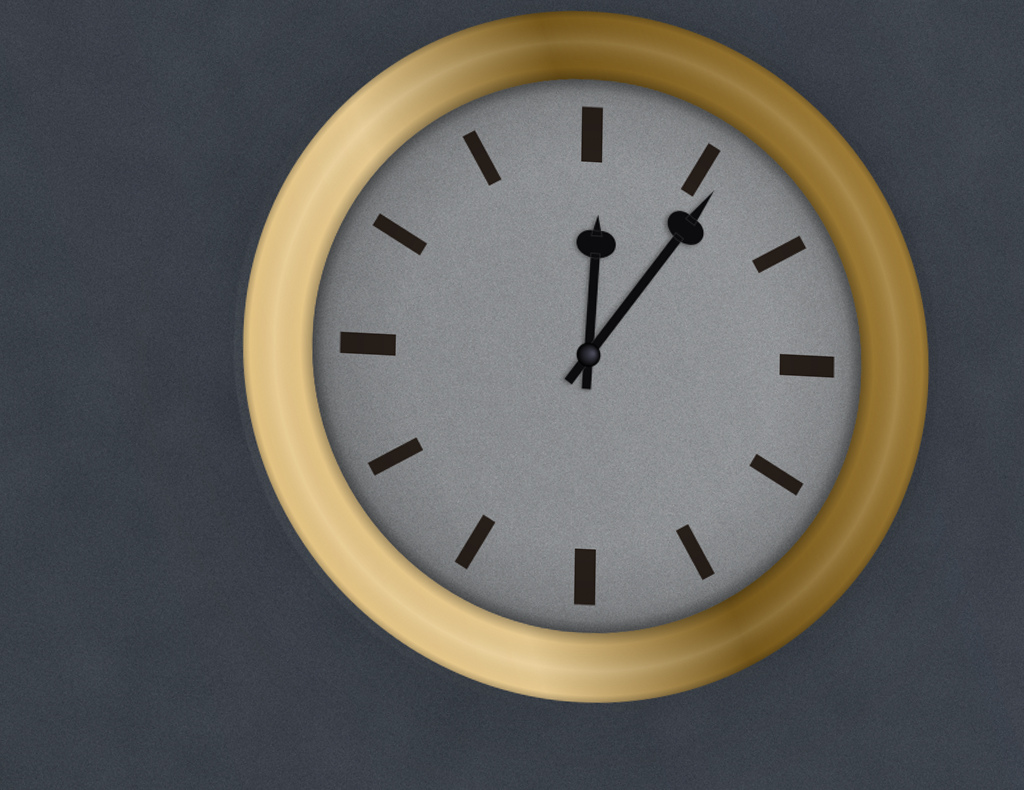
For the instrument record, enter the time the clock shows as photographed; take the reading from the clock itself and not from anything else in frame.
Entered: 12:06
